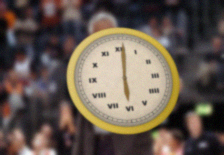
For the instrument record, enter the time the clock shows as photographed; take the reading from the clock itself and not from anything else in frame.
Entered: 6:01
